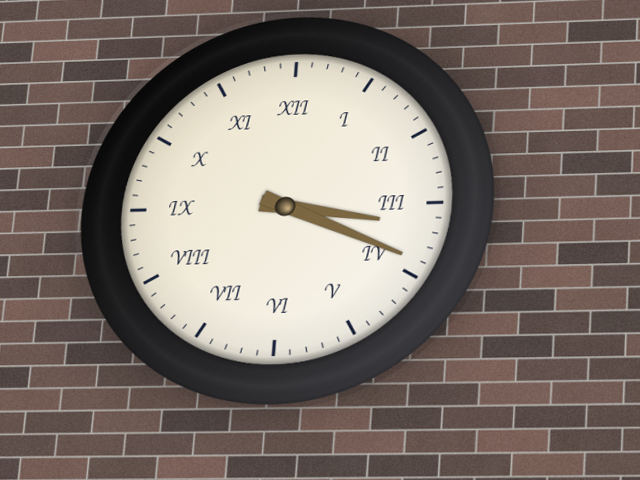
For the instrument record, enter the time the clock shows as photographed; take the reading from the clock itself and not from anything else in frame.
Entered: 3:19
